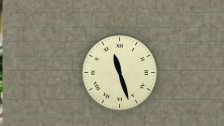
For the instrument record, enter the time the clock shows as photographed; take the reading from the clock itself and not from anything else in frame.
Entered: 11:27
